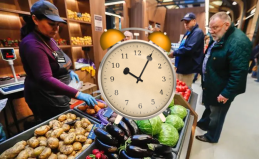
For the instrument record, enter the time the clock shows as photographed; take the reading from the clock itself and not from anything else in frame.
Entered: 10:05
